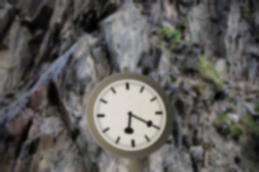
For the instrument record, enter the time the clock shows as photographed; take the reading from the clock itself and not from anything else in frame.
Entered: 6:20
